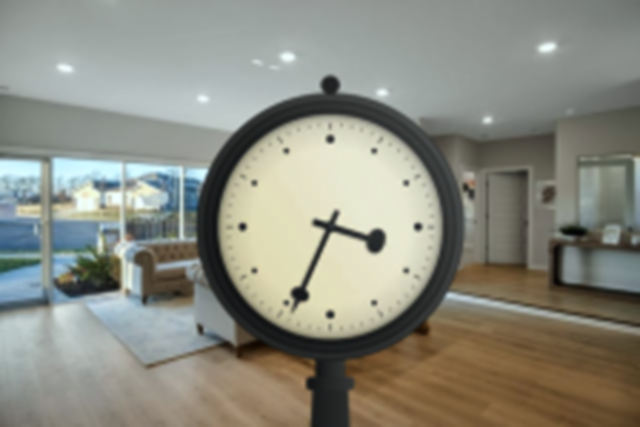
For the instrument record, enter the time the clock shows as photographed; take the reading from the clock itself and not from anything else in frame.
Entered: 3:34
